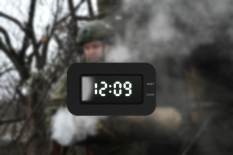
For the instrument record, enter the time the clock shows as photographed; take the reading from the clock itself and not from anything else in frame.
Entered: 12:09
